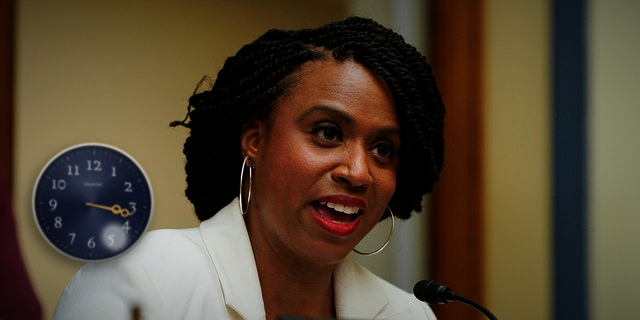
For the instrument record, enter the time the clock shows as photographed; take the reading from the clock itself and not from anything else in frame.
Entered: 3:17
